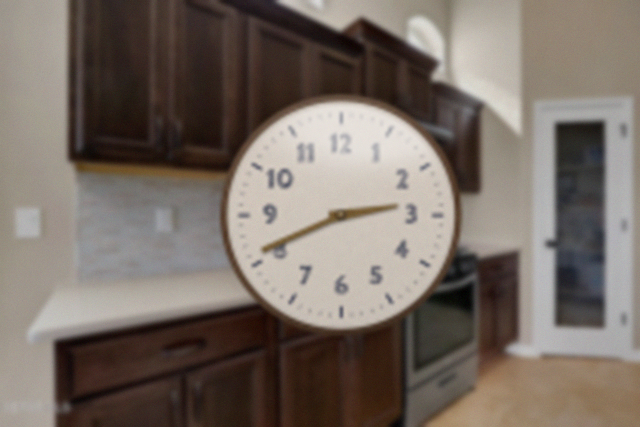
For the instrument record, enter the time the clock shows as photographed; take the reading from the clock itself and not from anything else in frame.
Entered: 2:41
